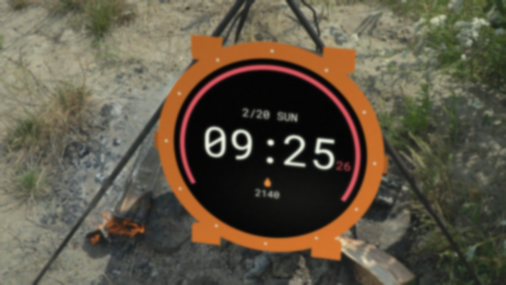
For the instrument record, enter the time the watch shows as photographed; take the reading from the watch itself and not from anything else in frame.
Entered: 9:25:26
